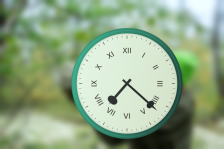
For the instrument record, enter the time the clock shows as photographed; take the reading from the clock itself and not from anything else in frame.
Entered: 7:22
